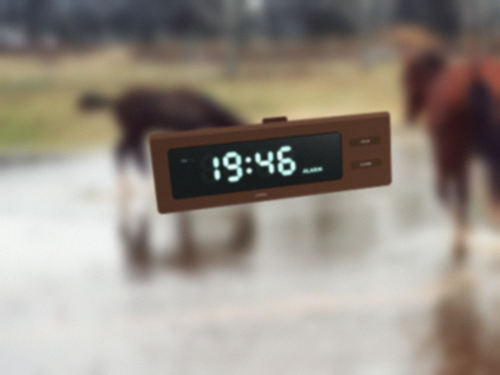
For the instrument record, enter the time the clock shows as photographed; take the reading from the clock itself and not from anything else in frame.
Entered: 19:46
